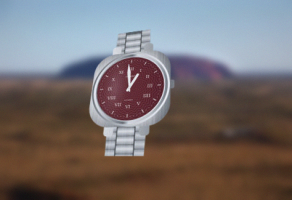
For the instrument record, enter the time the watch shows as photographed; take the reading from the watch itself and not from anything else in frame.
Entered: 12:59
